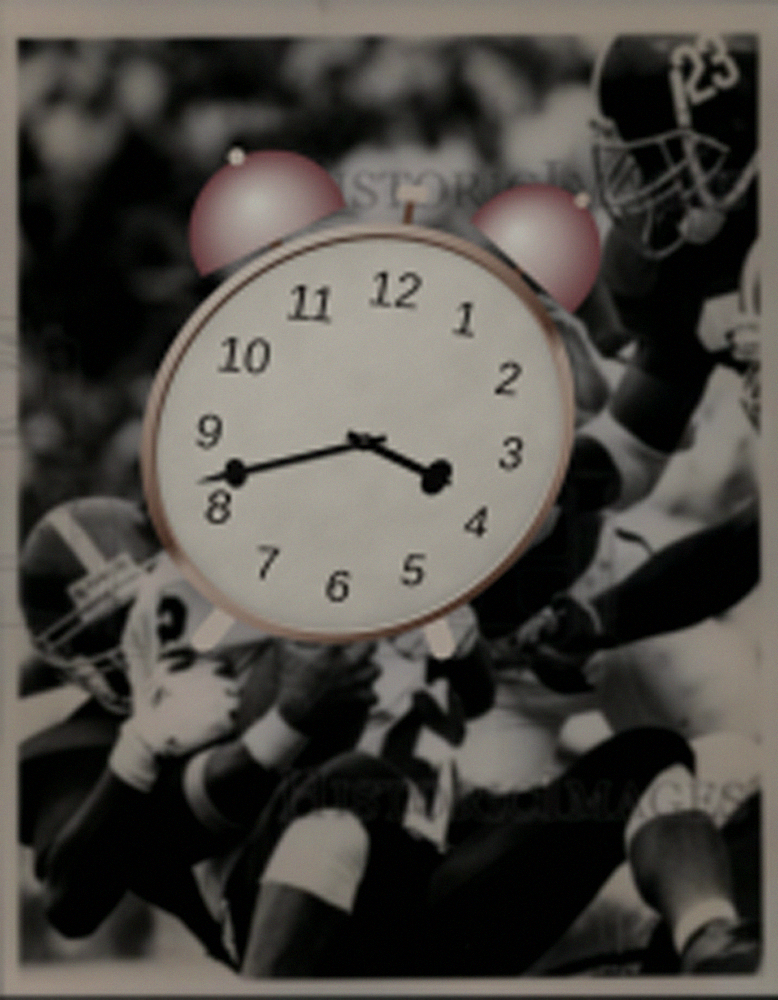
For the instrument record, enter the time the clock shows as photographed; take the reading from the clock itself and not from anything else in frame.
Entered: 3:42
